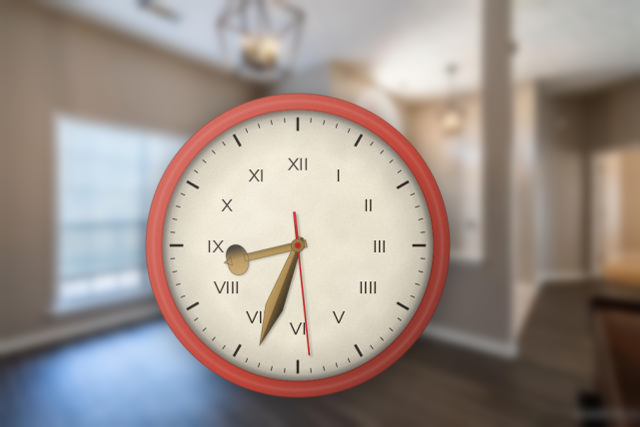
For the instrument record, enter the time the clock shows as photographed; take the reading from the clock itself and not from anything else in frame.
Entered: 8:33:29
